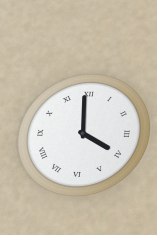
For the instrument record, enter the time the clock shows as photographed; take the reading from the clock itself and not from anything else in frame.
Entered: 3:59
